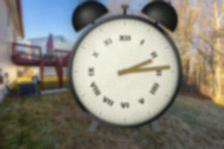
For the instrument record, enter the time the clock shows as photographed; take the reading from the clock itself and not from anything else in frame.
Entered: 2:14
